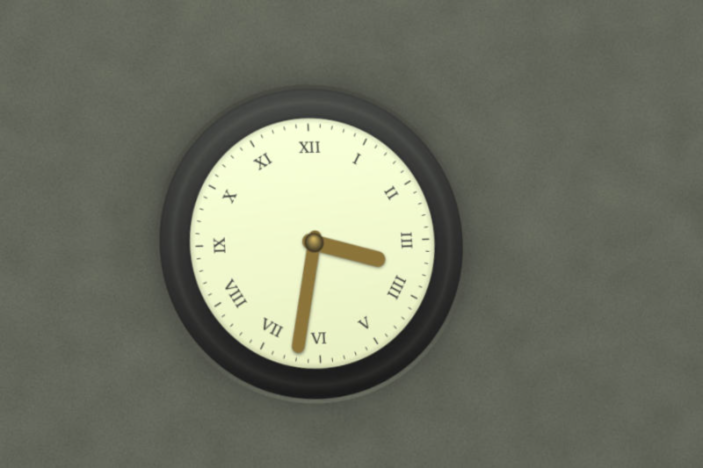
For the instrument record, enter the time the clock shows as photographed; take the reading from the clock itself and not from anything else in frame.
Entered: 3:32
